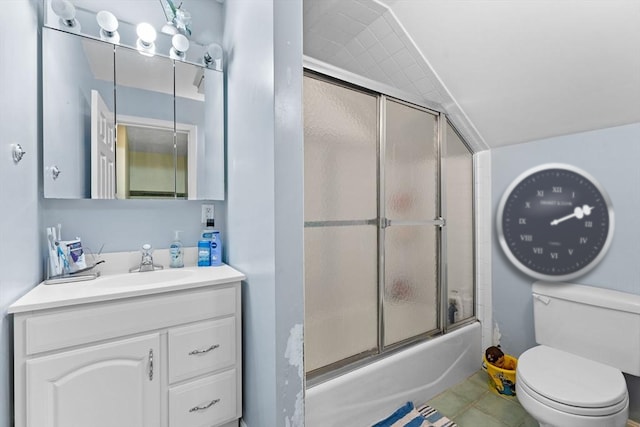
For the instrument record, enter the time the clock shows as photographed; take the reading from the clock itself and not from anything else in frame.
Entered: 2:11
